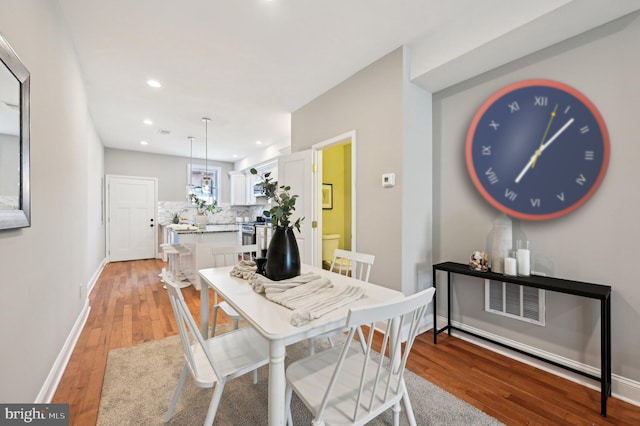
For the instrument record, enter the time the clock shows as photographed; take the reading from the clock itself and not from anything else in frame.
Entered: 7:07:03
